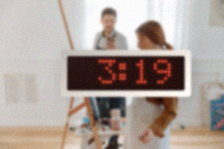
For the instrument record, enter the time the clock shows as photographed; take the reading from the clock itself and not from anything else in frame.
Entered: 3:19
